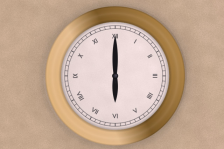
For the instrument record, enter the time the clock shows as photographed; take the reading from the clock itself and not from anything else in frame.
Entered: 6:00
